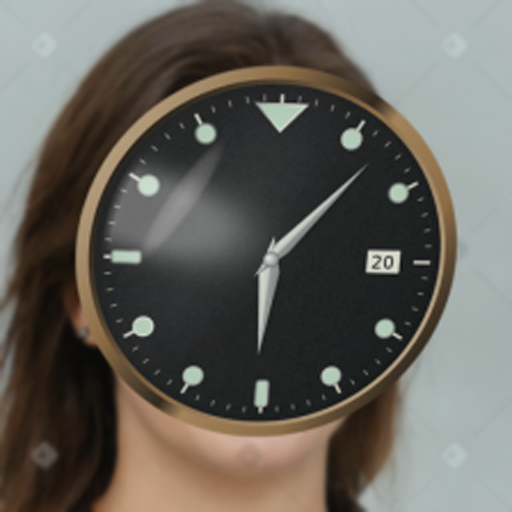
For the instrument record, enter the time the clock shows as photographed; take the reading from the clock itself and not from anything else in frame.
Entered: 6:07
